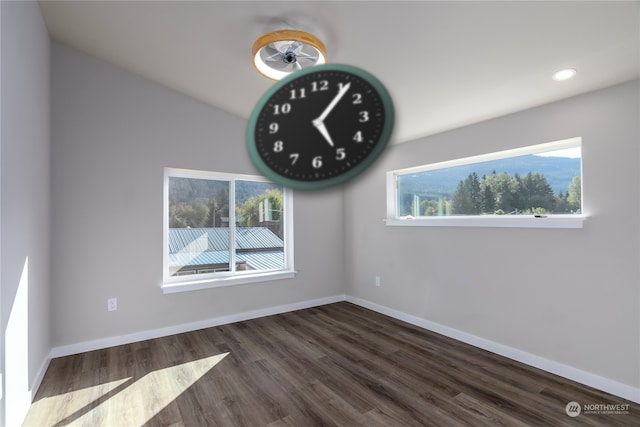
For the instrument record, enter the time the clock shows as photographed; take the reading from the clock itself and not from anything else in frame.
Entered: 5:06
